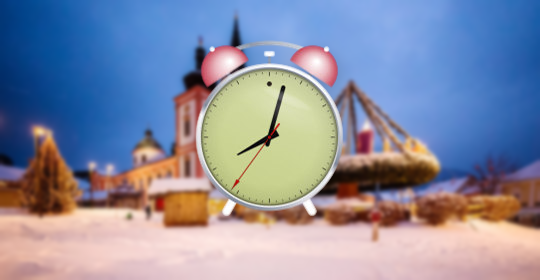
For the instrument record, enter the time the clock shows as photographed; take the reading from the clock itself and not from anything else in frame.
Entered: 8:02:36
